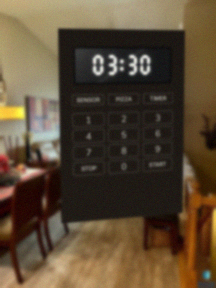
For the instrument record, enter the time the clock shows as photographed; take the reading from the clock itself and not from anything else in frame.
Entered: 3:30
